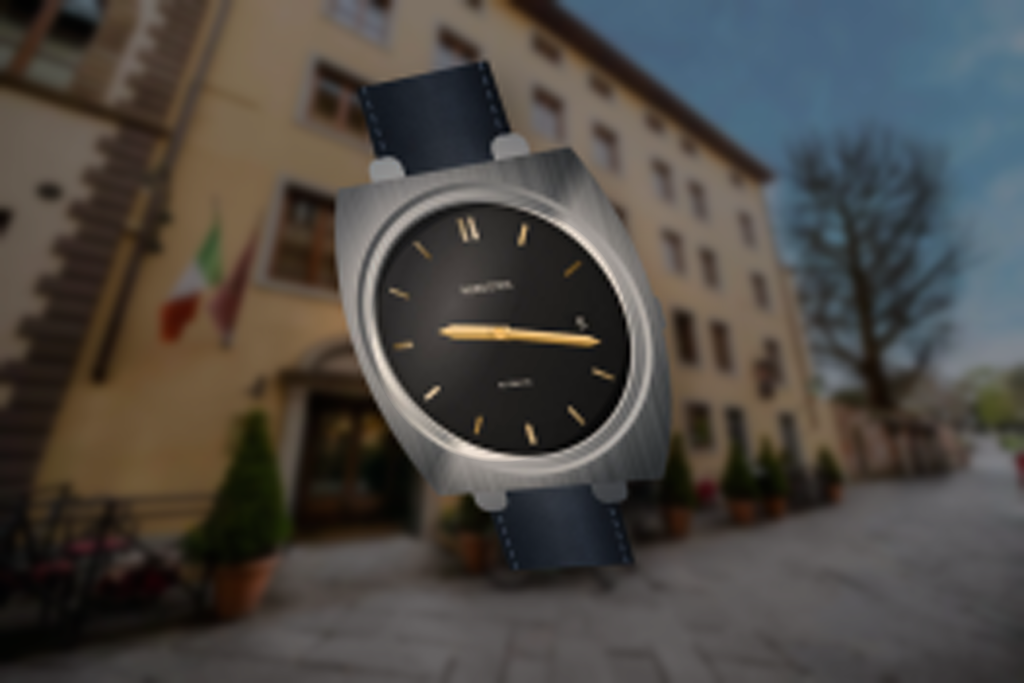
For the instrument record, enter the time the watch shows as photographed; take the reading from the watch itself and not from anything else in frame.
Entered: 9:17
